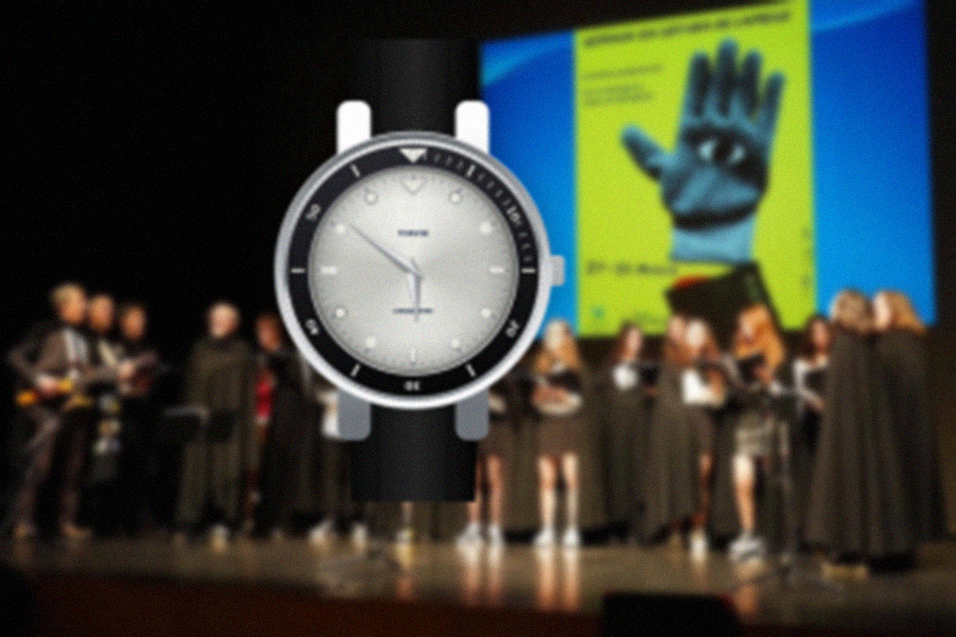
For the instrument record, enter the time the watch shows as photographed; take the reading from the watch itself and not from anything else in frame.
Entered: 5:51
